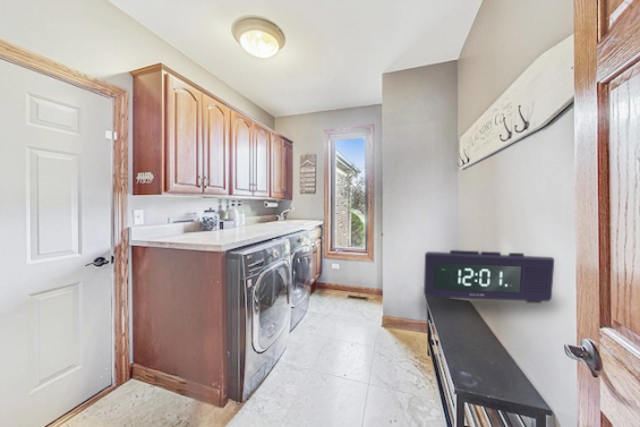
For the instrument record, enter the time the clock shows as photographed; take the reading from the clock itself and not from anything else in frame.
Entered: 12:01
